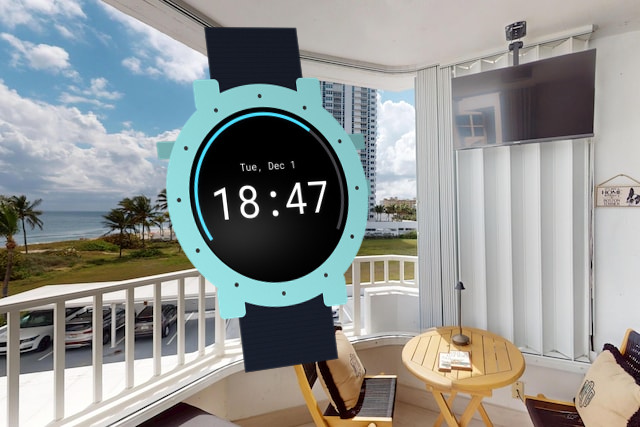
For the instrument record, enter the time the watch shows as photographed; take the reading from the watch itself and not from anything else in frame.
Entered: 18:47
